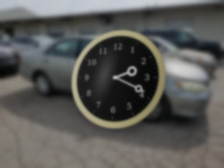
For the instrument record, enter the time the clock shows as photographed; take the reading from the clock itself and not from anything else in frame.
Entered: 2:19
